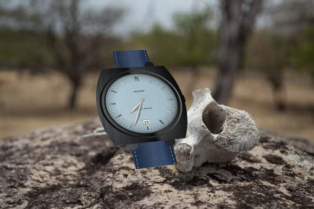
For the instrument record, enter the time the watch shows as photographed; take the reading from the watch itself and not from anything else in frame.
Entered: 7:34
